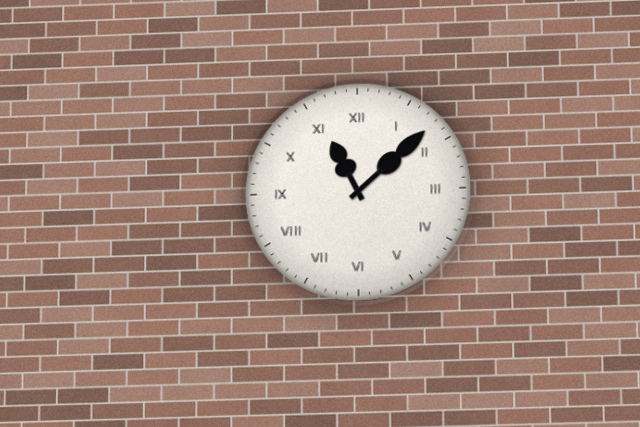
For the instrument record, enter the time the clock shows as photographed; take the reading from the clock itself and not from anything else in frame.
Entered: 11:08
